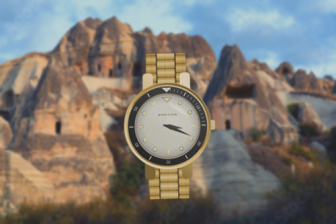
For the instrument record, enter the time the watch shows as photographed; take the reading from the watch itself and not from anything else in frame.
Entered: 3:19
